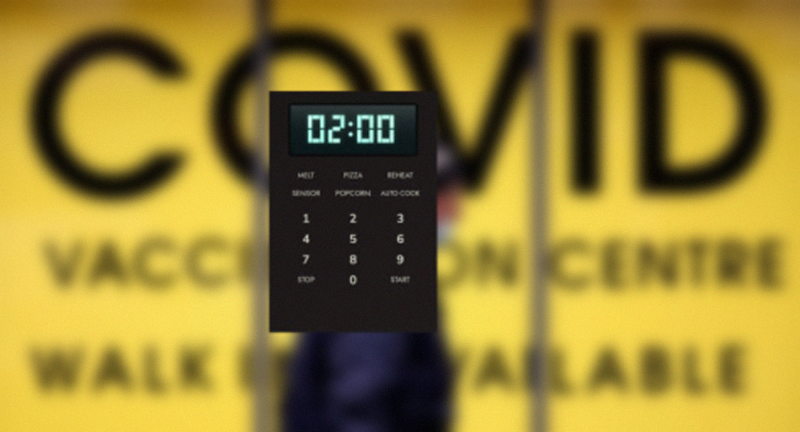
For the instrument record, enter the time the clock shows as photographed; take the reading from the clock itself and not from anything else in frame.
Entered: 2:00
